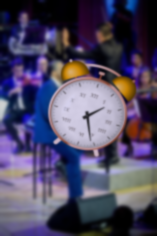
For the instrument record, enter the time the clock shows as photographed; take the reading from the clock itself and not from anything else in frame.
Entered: 1:26
